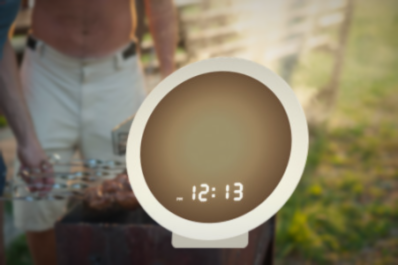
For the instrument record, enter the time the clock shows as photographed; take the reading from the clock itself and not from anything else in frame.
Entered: 12:13
